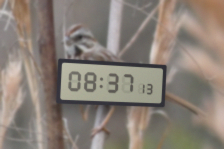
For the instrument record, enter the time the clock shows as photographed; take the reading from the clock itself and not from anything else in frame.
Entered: 8:37:13
